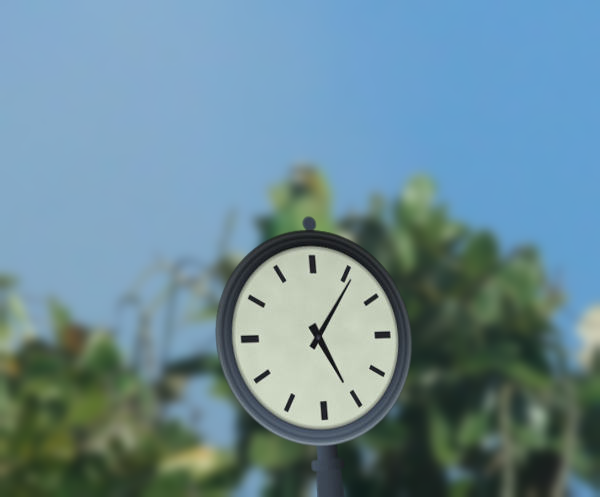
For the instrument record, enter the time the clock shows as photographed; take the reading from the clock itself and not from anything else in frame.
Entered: 5:06
